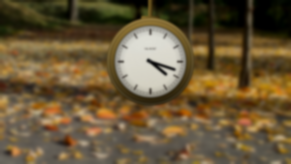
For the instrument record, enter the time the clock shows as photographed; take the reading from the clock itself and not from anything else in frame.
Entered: 4:18
